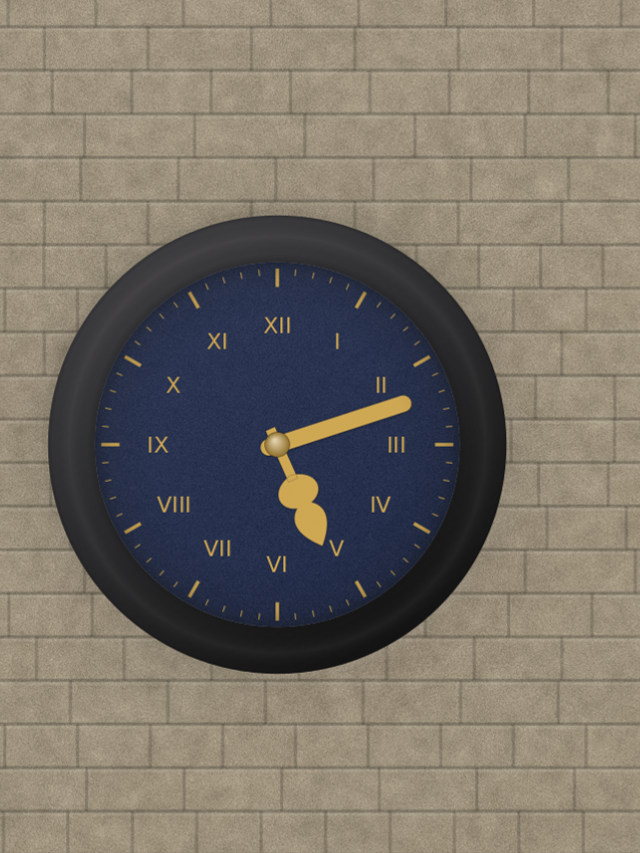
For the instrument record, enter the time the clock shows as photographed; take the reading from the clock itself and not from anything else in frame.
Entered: 5:12
